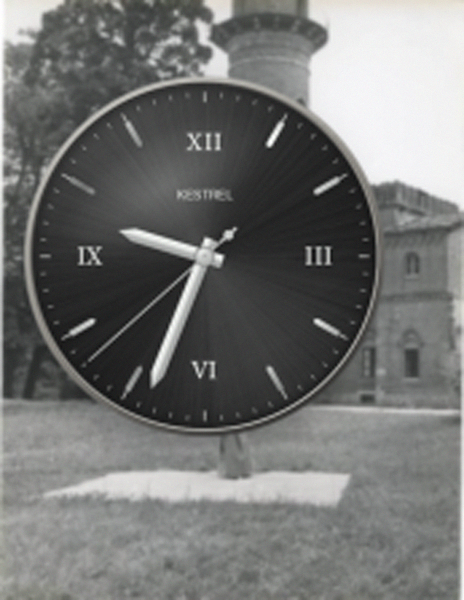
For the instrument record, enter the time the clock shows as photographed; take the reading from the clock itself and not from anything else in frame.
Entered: 9:33:38
